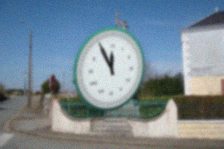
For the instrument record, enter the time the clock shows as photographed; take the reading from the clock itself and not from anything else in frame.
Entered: 11:55
